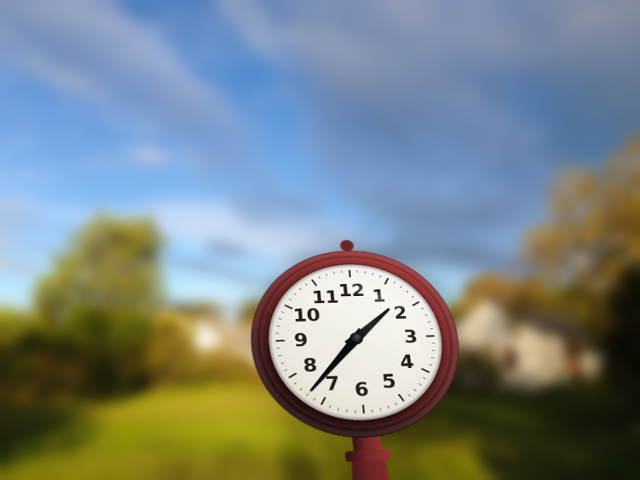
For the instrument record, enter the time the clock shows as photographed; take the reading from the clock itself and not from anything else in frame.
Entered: 1:37
